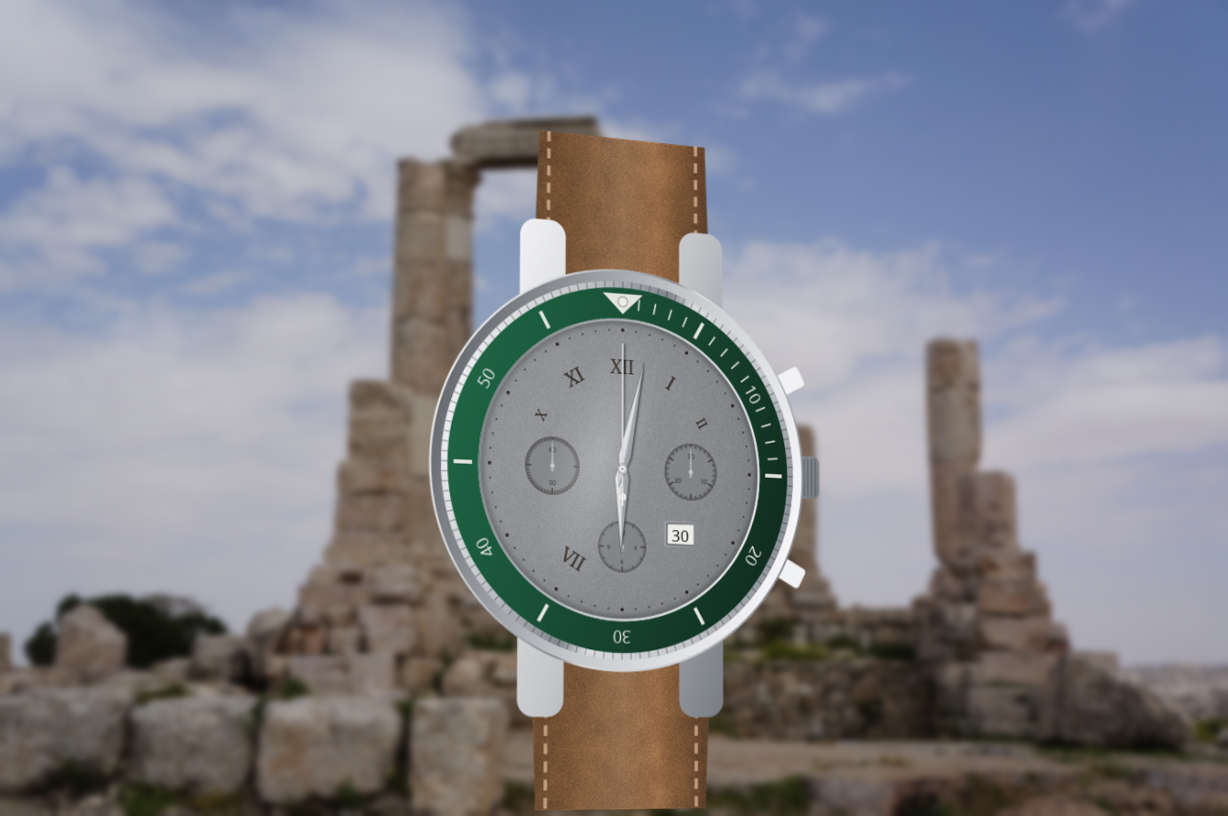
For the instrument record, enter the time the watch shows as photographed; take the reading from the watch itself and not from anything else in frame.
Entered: 6:02
